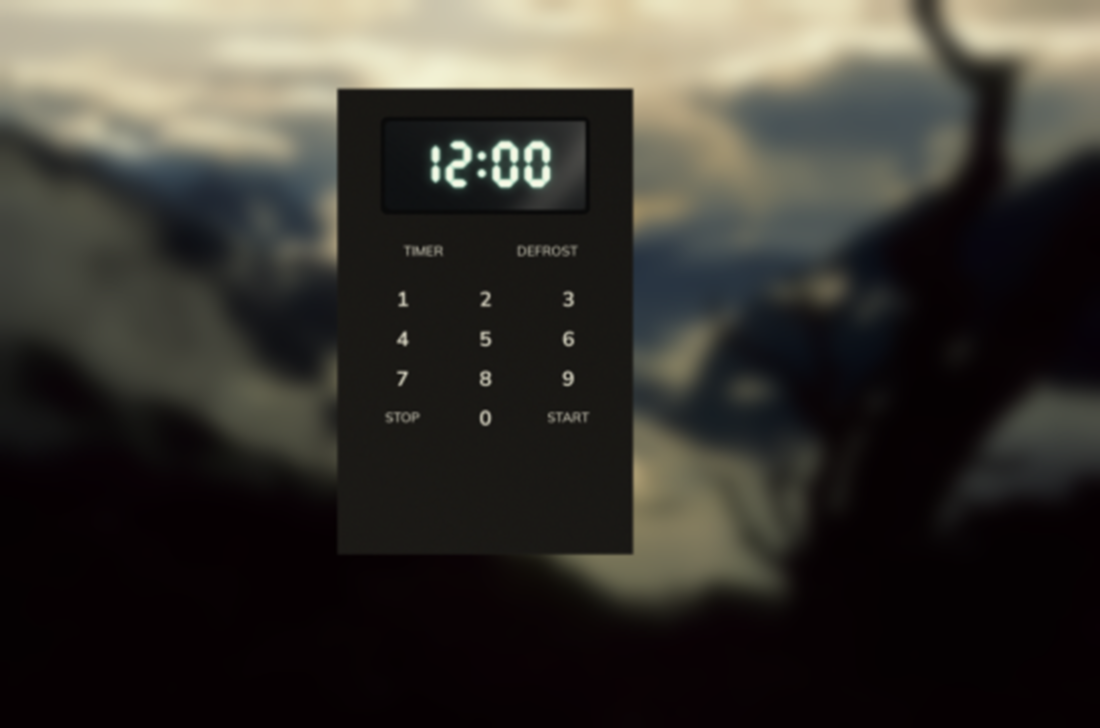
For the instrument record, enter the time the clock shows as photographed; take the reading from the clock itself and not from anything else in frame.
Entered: 12:00
